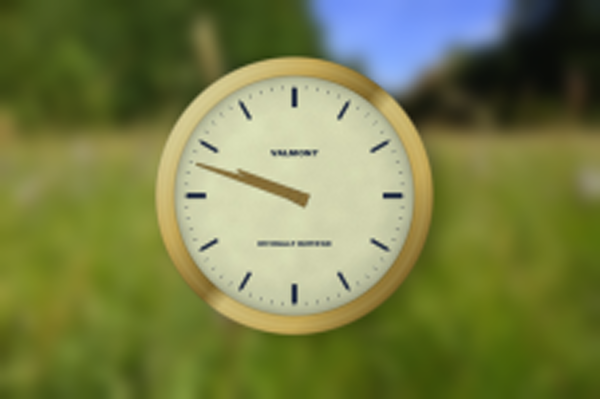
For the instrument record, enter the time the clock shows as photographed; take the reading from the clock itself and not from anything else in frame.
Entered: 9:48
